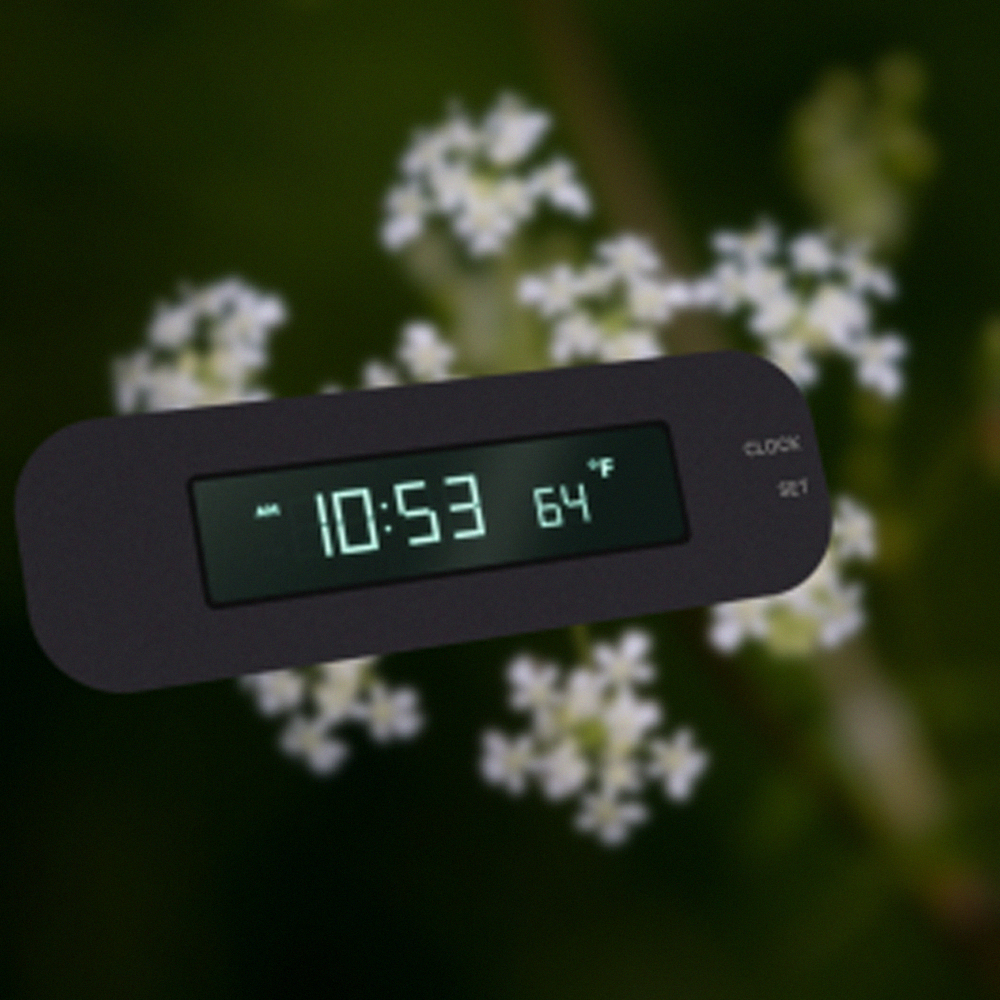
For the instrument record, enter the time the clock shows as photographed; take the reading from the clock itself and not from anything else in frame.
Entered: 10:53
